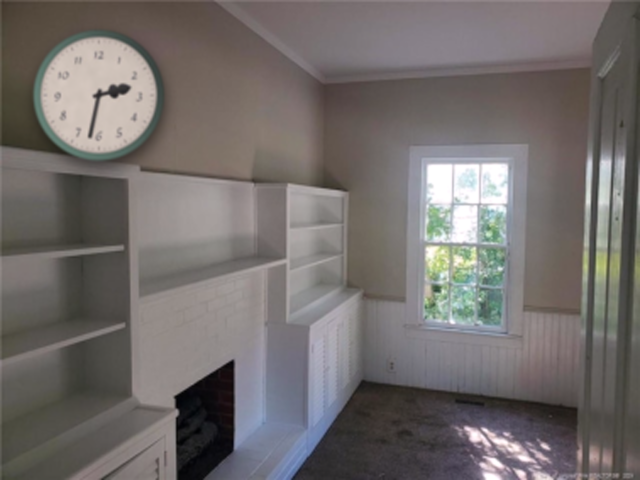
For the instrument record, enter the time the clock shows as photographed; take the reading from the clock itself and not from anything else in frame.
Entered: 2:32
